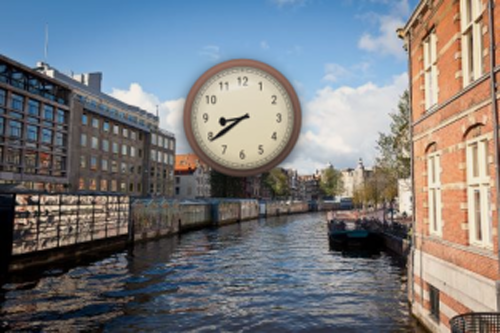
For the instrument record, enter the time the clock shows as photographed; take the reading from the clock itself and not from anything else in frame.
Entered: 8:39
